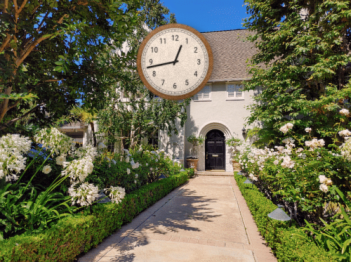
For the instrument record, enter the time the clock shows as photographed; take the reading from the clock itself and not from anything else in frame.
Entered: 12:43
